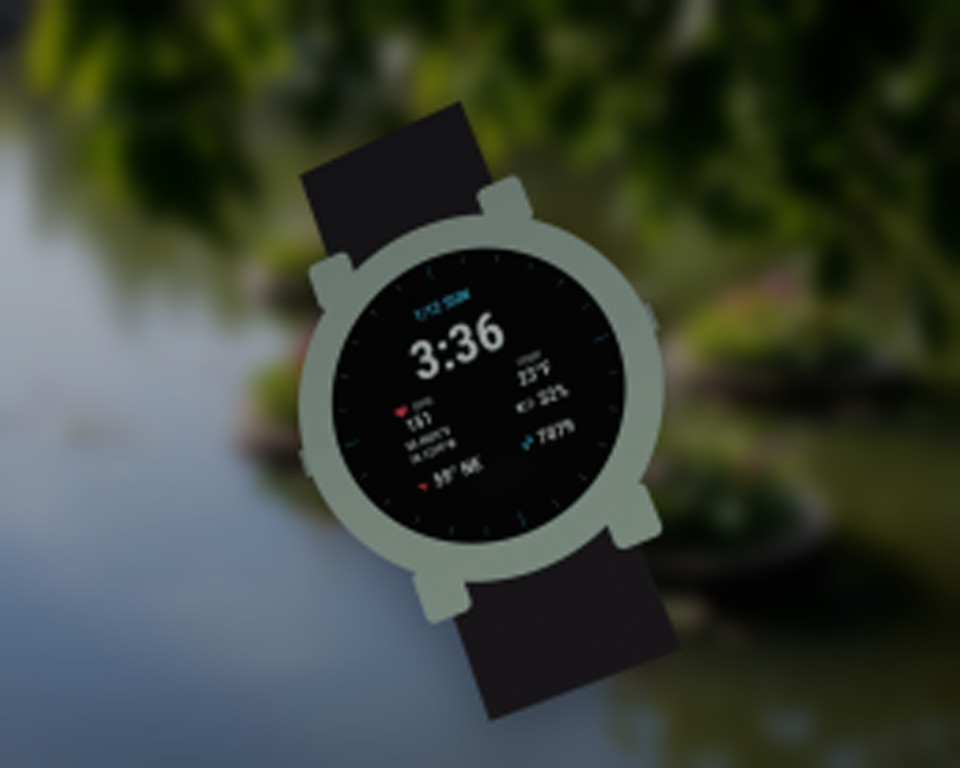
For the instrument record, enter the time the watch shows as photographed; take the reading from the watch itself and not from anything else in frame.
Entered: 3:36
